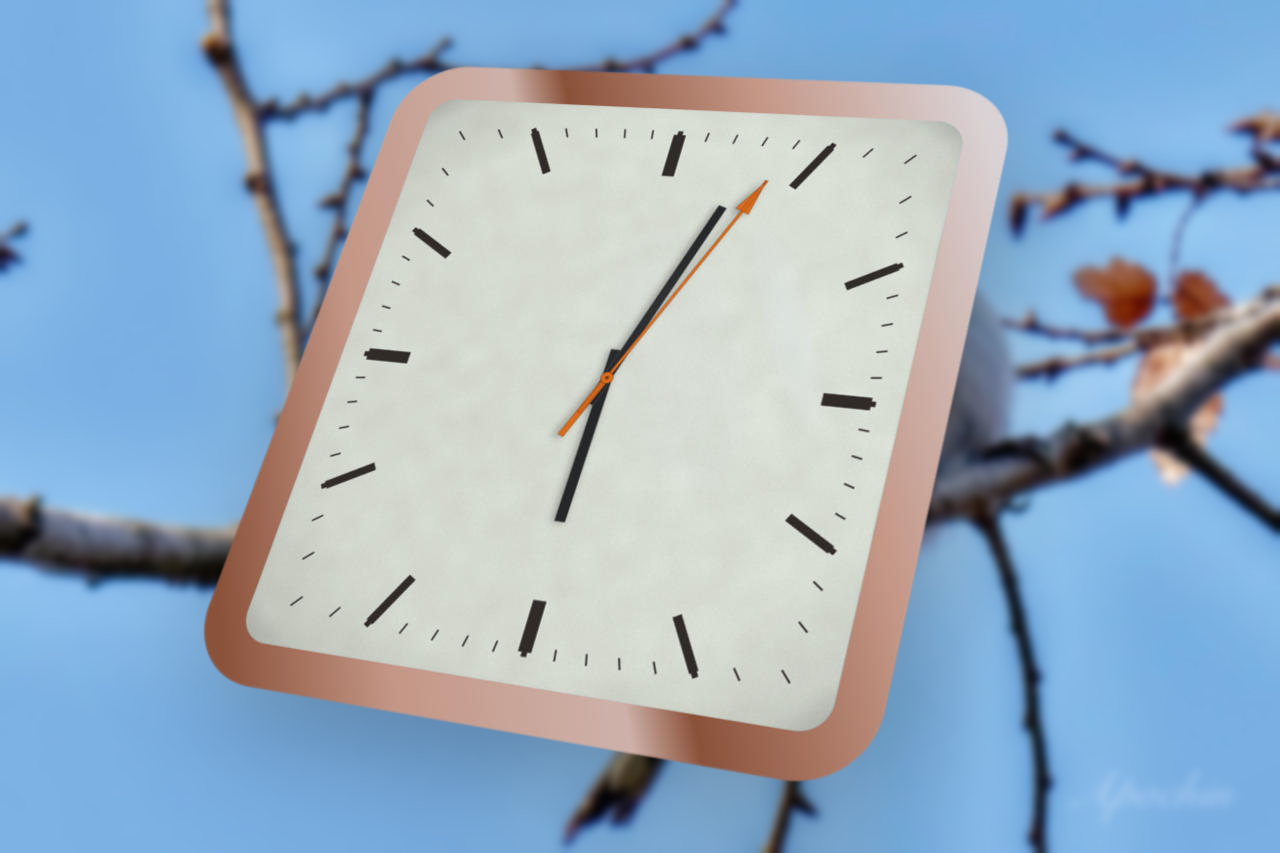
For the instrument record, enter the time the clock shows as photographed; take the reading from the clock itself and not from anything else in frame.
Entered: 6:03:04
